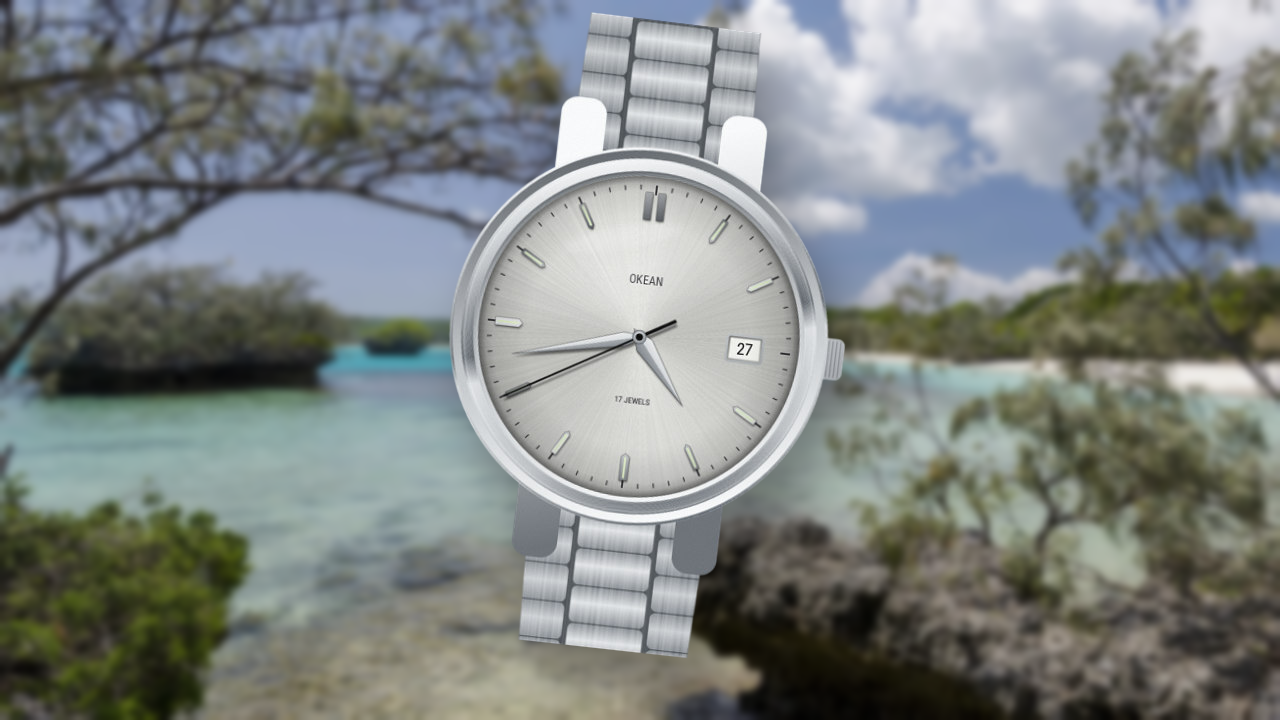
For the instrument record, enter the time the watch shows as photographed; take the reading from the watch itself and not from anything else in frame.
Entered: 4:42:40
